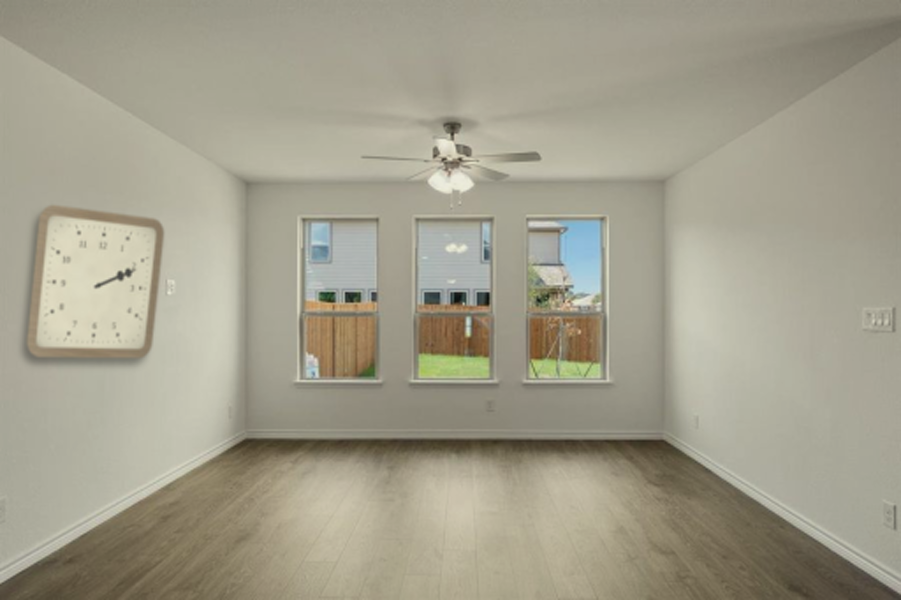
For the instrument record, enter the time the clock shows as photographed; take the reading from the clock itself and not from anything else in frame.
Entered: 2:11
